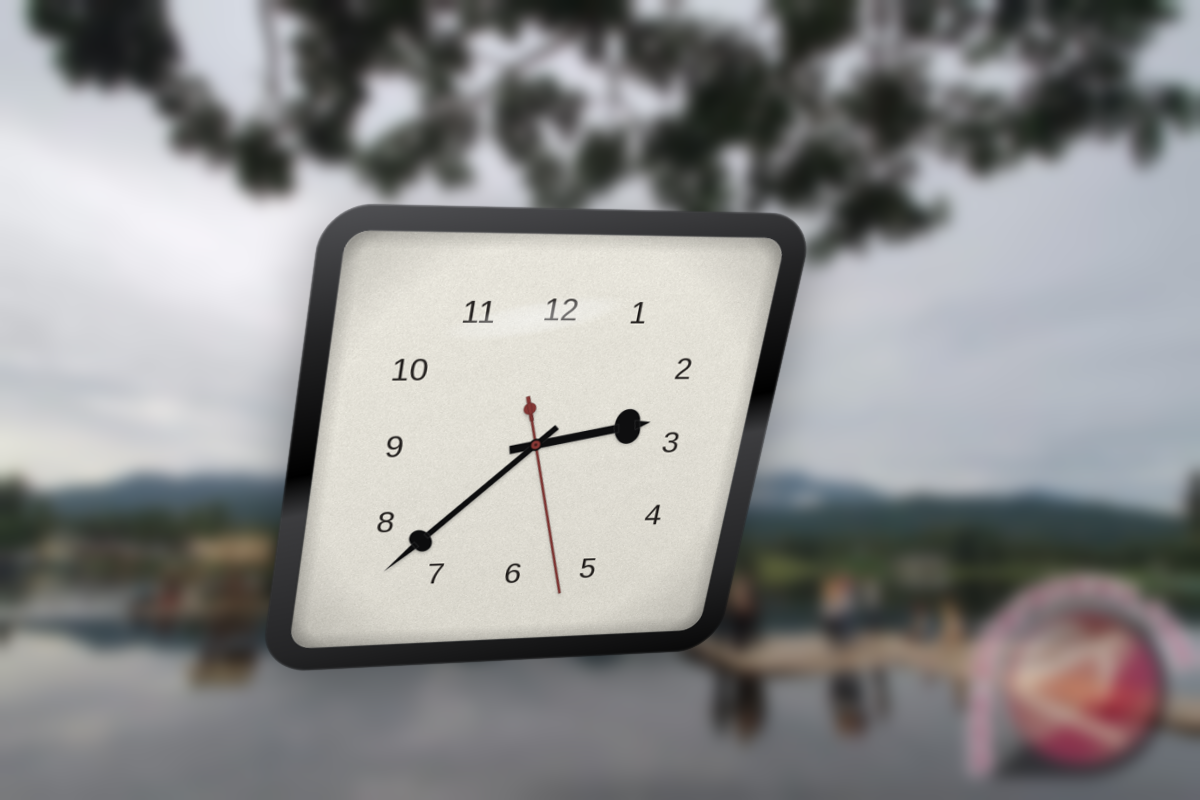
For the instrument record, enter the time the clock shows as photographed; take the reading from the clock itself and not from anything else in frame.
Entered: 2:37:27
